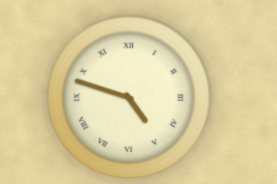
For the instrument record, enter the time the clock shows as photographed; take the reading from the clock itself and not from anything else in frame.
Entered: 4:48
